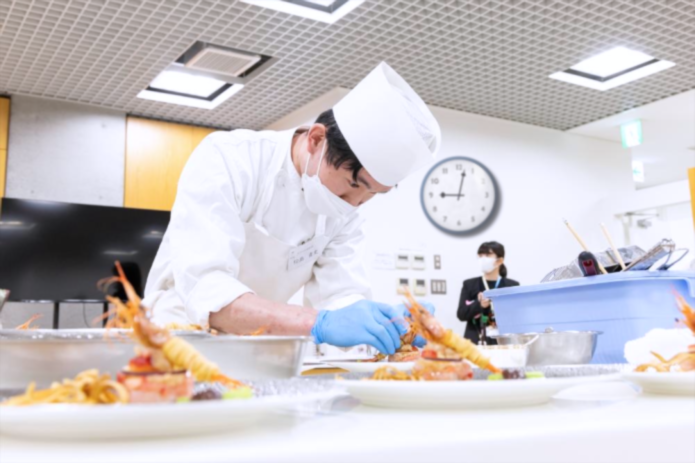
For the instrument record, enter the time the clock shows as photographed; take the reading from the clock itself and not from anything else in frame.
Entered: 9:02
